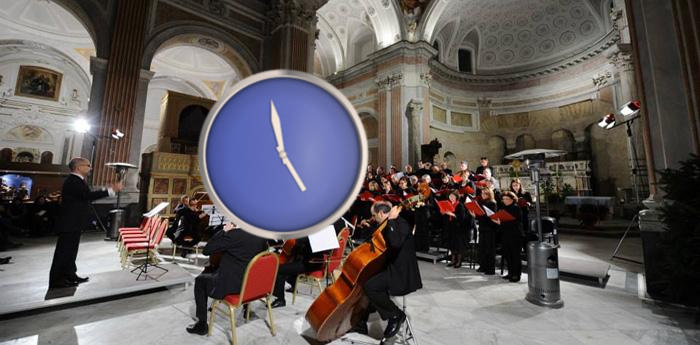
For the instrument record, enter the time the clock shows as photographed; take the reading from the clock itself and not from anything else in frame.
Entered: 4:58
